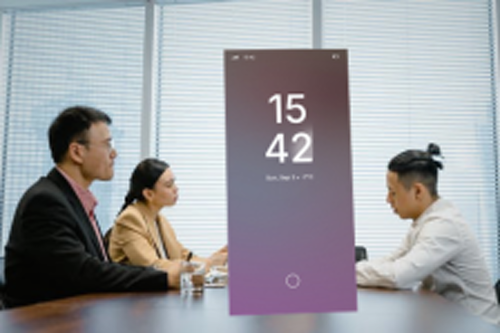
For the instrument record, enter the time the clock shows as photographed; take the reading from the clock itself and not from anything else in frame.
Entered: 15:42
